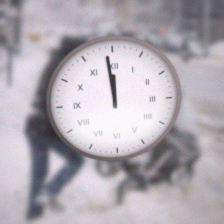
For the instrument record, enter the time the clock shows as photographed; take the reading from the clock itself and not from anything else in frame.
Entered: 11:59
